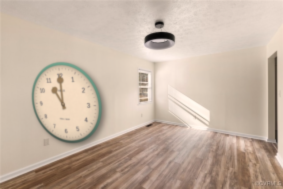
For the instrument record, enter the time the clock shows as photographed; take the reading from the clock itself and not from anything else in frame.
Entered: 11:00
